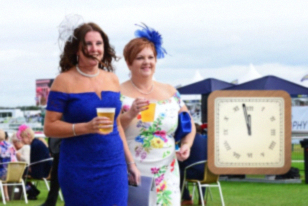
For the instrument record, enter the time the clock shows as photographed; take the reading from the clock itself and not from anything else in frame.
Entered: 11:58
